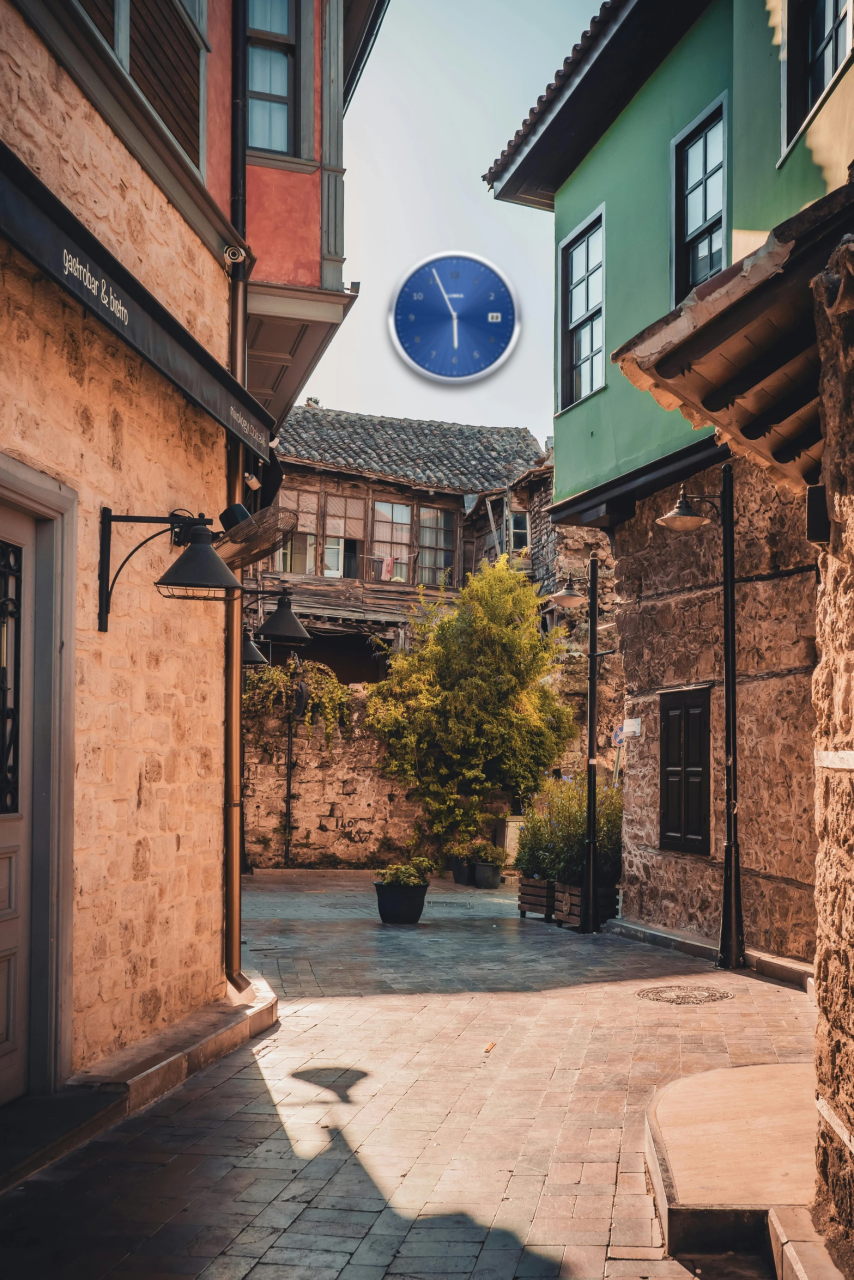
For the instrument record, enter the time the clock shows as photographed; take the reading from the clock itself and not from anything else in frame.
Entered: 5:56
